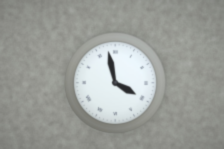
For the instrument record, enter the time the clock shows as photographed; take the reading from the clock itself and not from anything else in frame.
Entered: 3:58
